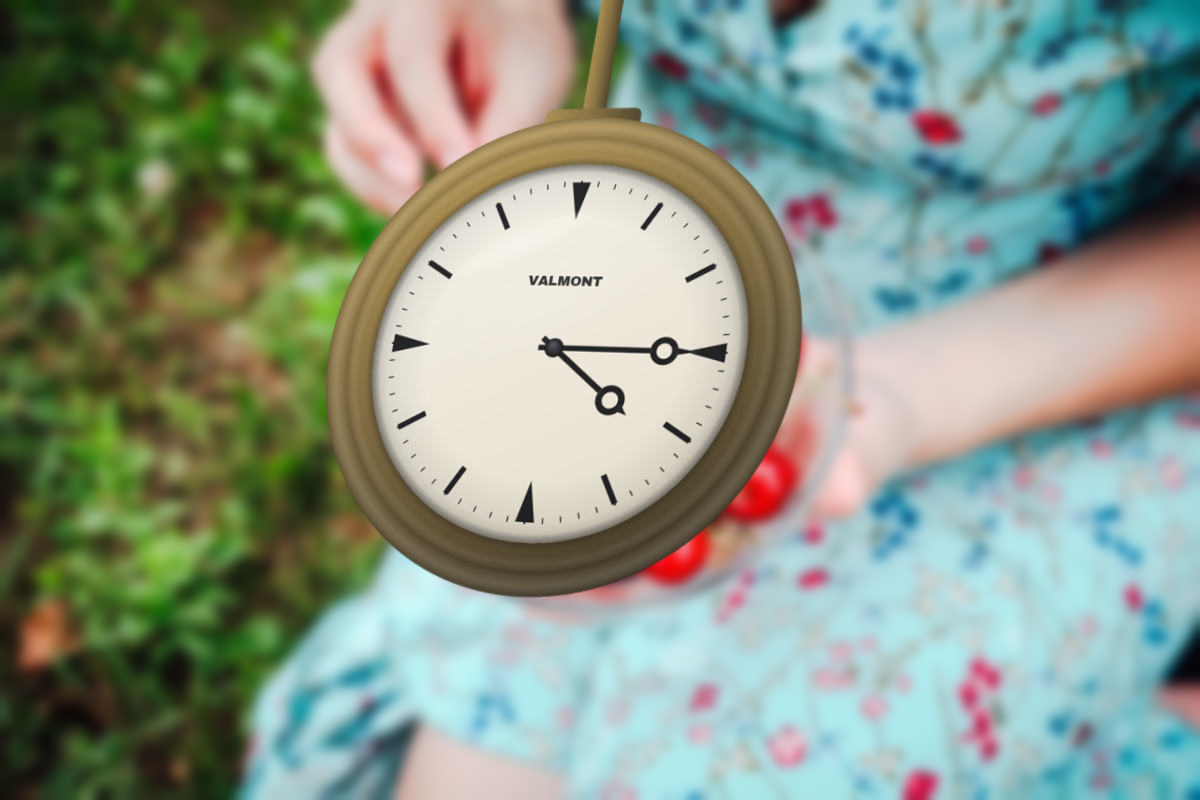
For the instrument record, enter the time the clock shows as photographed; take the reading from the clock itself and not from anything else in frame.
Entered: 4:15
